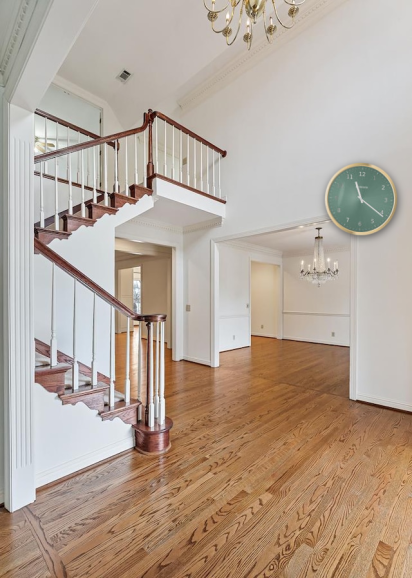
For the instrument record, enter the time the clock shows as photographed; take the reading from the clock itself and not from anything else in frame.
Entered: 11:21
